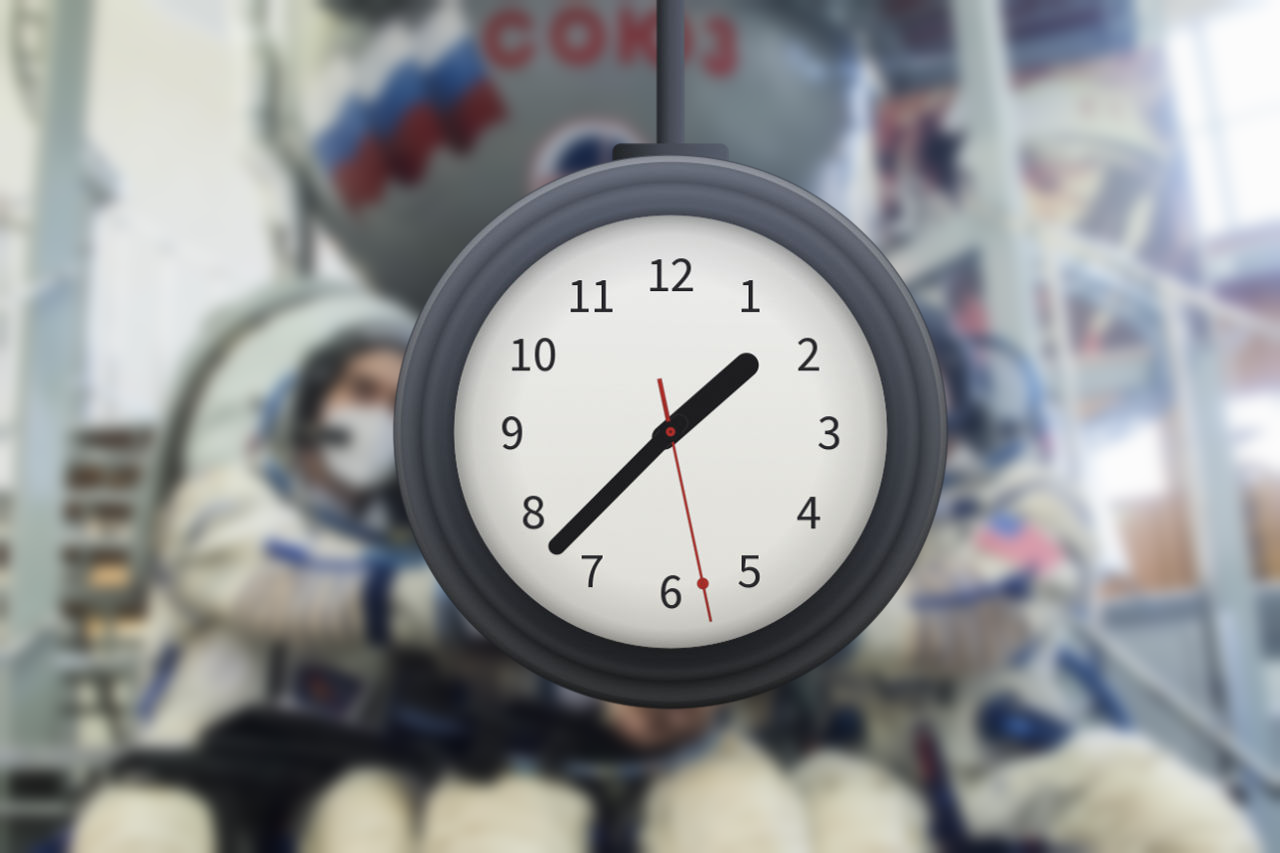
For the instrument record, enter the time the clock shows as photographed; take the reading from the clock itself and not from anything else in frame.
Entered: 1:37:28
